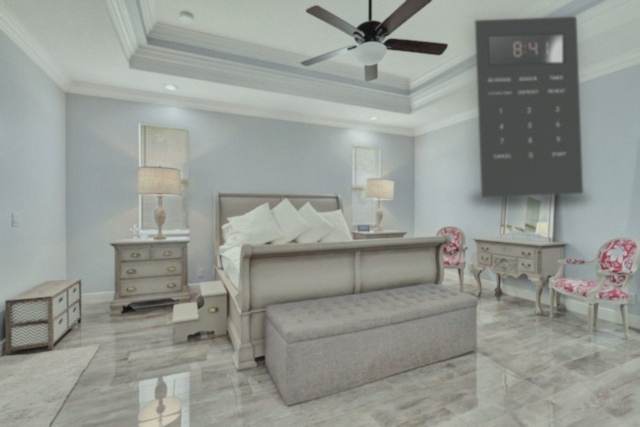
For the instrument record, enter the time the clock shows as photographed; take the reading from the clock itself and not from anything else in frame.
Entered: 8:41
